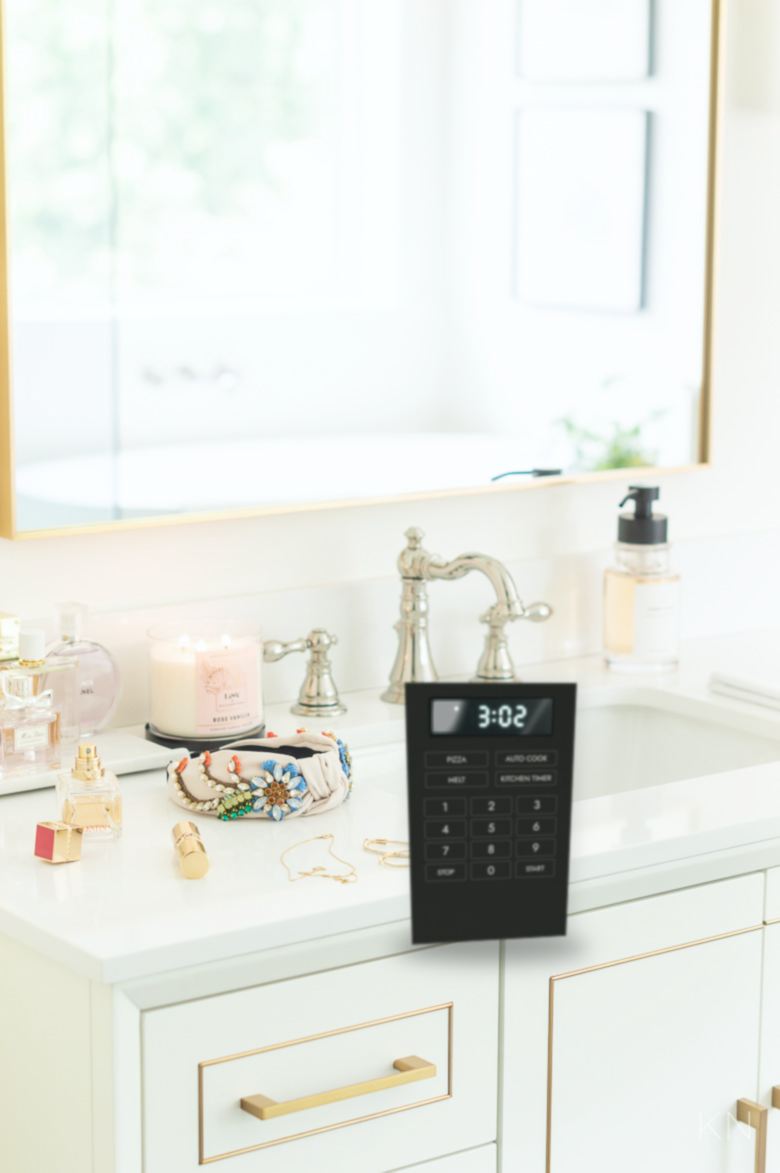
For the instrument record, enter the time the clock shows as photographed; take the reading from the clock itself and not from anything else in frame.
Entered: 3:02
